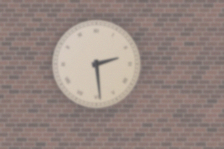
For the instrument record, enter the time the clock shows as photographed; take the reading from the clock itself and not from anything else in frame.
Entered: 2:29
